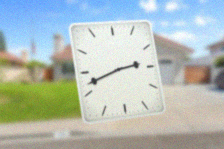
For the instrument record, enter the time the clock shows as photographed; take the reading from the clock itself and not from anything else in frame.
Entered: 2:42
